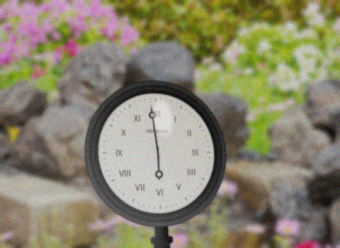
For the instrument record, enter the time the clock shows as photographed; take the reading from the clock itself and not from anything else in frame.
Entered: 5:59
